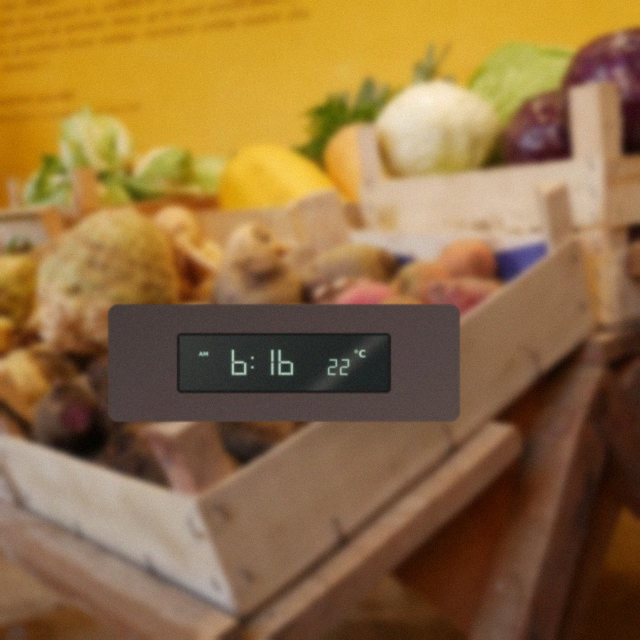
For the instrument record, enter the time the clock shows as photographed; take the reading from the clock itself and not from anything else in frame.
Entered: 6:16
